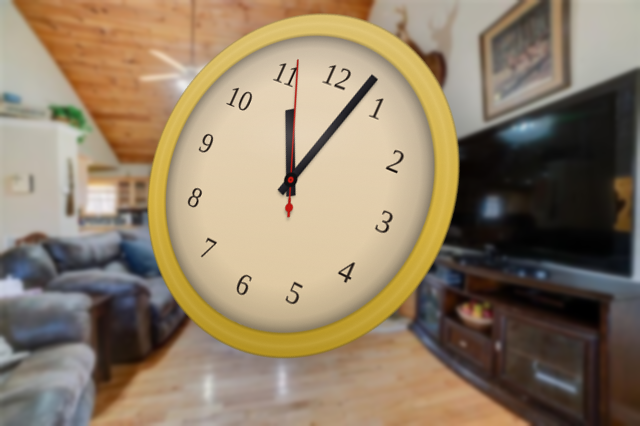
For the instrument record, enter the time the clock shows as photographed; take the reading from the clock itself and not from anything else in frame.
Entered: 11:02:56
